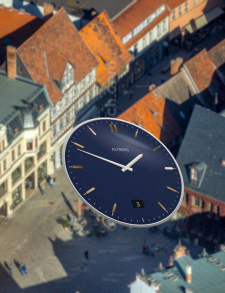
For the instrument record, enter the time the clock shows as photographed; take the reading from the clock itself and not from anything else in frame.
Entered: 1:49
